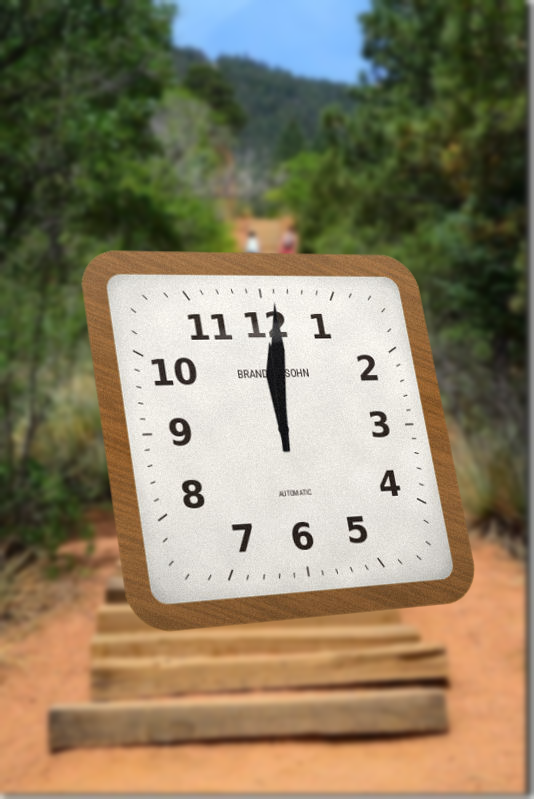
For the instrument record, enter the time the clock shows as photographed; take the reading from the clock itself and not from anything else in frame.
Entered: 12:01
